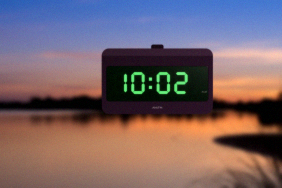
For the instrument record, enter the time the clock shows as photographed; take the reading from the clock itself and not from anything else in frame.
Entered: 10:02
